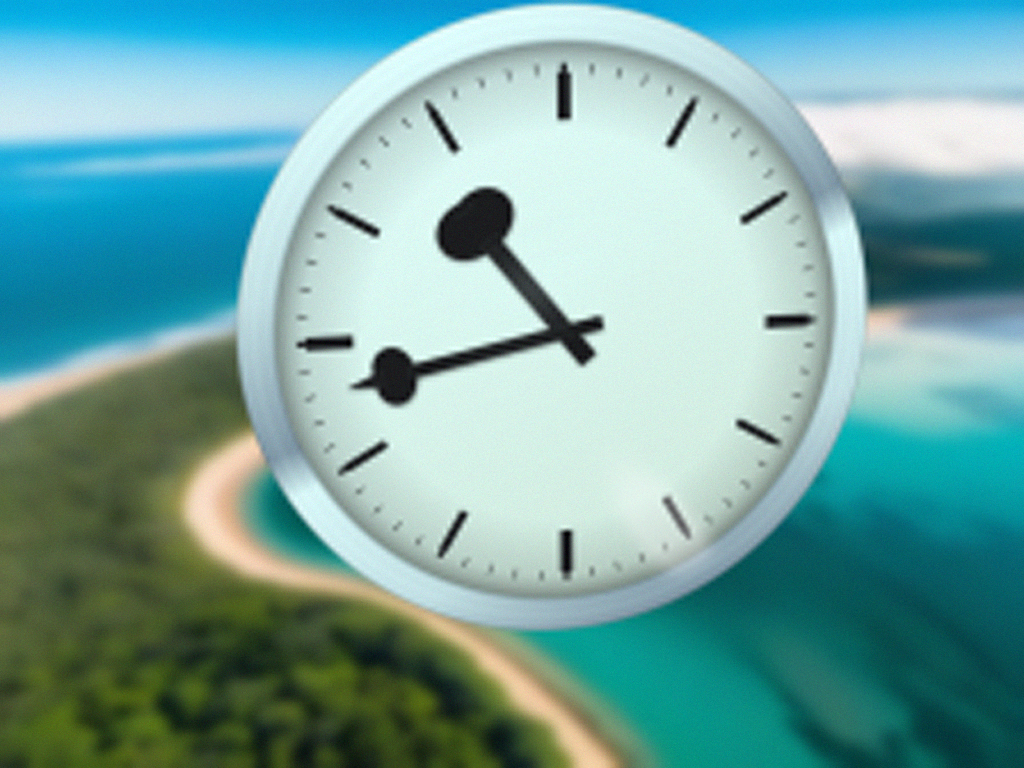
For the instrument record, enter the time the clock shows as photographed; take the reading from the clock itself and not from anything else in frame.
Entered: 10:43
